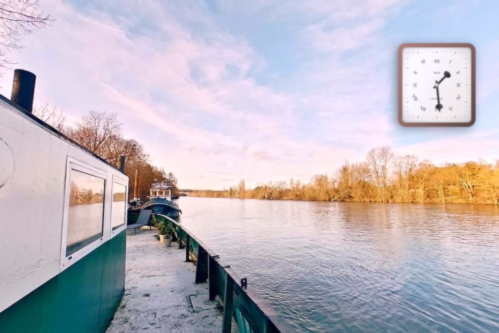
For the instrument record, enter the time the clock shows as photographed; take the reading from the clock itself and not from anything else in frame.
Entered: 1:29
